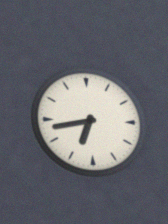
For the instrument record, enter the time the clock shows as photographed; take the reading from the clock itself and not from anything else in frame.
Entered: 6:43
